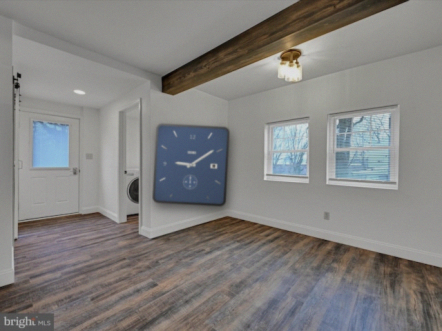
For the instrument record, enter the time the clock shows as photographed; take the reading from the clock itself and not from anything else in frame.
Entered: 9:09
